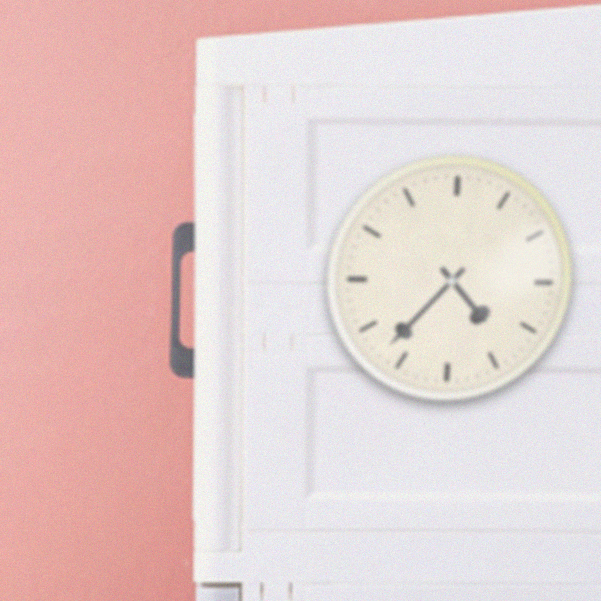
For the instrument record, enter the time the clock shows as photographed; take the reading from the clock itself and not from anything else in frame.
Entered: 4:37
